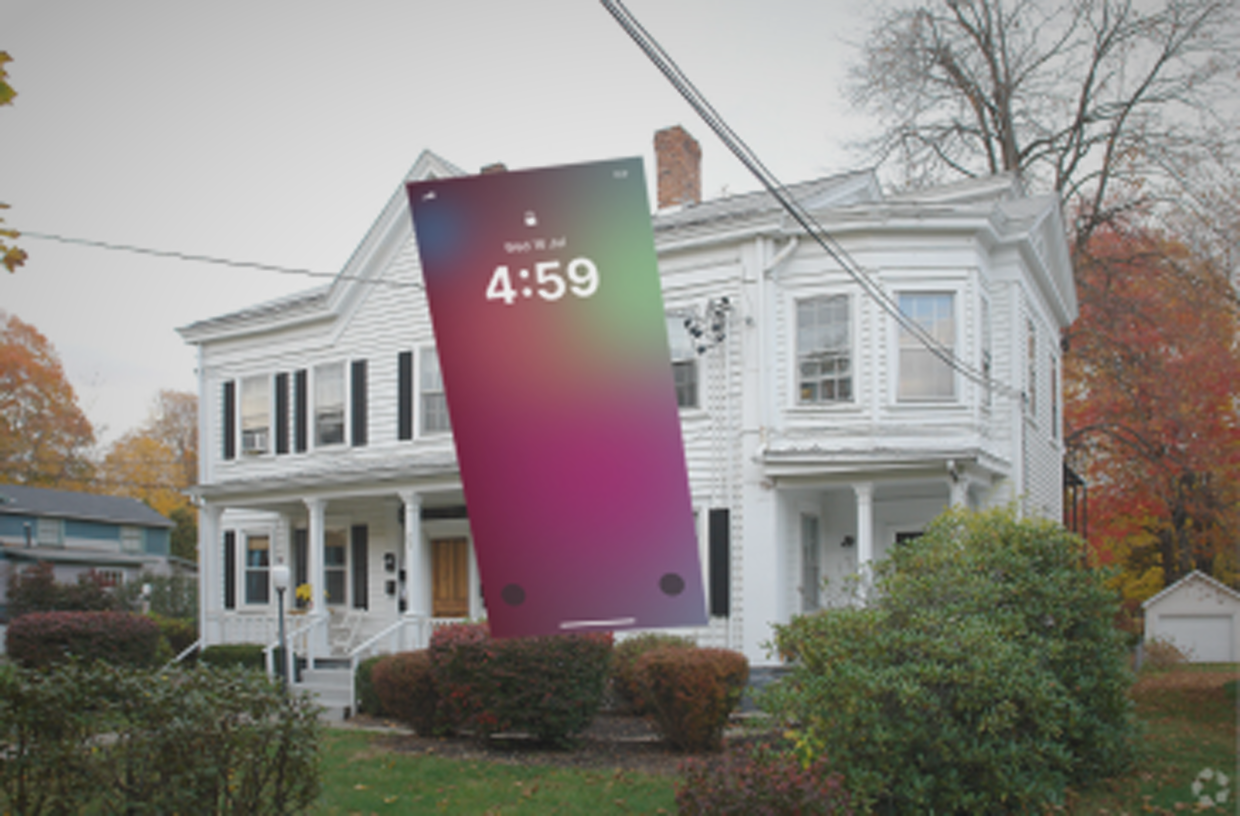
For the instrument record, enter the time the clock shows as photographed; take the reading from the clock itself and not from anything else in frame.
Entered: 4:59
